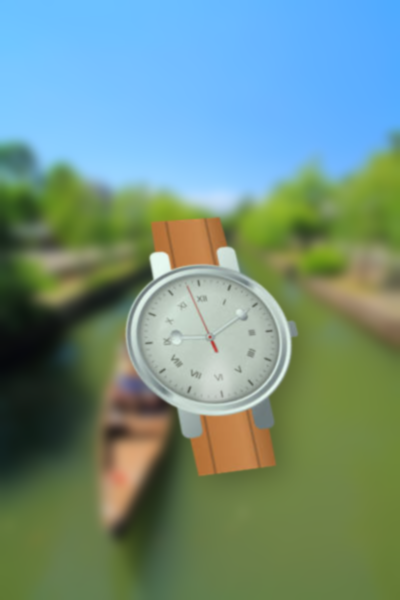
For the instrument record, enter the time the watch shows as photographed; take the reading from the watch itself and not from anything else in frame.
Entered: 9:09:58
